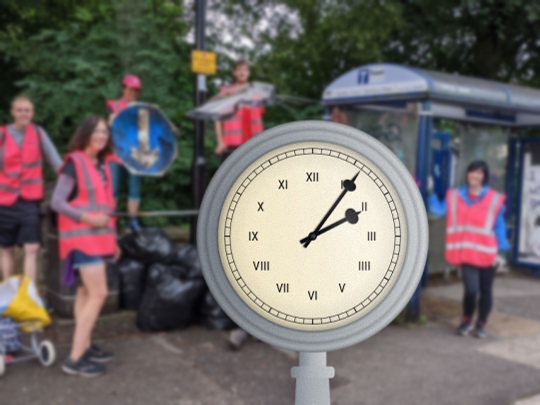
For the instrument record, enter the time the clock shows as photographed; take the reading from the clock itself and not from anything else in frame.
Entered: 2:06
